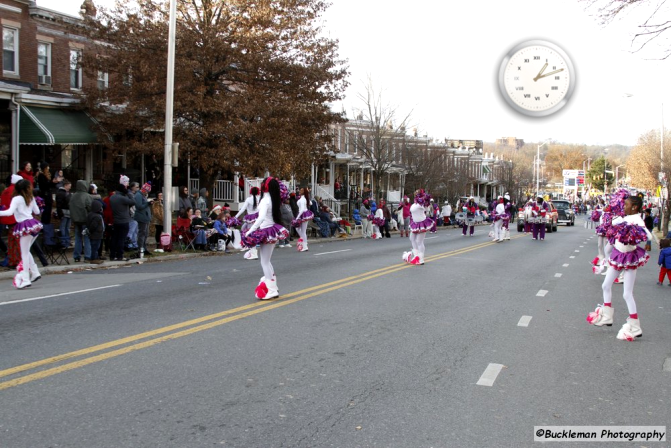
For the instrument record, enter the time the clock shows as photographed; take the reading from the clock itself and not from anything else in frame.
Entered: 1:12
